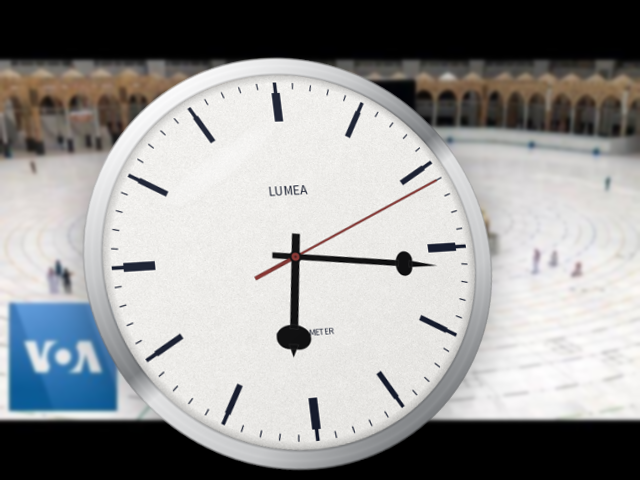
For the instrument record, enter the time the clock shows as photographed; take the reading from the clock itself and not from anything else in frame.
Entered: 6:16:11
